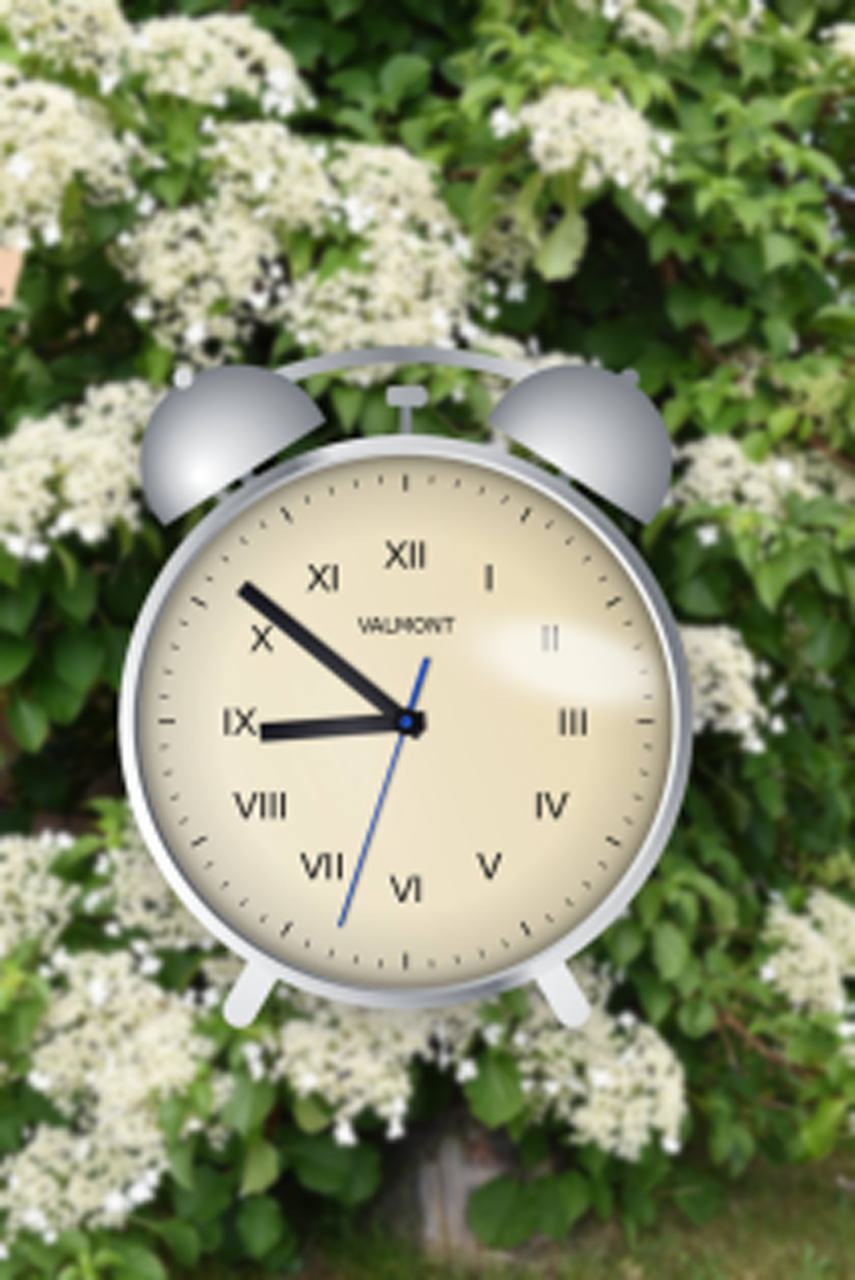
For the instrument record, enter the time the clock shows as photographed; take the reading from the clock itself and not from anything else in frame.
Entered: 8:51:33
